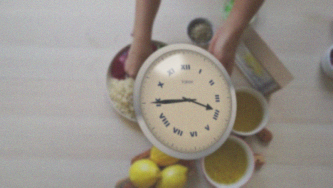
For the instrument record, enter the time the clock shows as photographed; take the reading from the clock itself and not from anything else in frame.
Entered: 3:45
